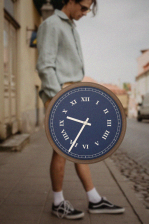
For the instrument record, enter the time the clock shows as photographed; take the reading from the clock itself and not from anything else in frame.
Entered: 9:35
